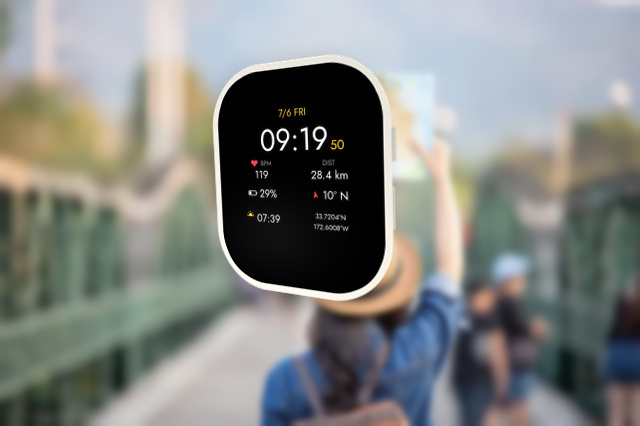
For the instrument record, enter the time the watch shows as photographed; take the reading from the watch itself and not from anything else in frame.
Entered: 9:19:50
